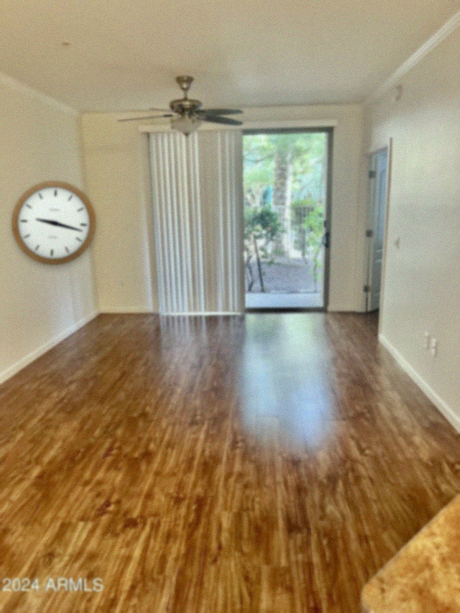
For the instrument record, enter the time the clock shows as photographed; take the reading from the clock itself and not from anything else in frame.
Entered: 9:17
